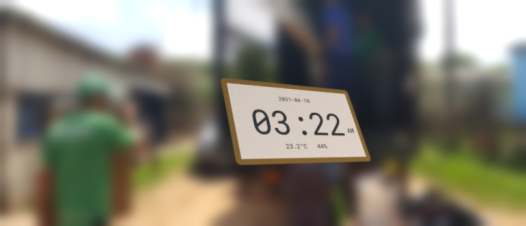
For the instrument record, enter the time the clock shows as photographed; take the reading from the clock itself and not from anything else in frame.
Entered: 3:22
